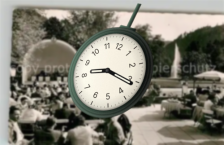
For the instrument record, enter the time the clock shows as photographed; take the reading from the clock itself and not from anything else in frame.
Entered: 8:16
